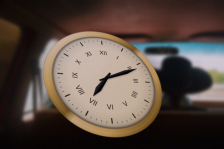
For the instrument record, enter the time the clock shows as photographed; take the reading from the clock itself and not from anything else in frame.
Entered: 7:11
